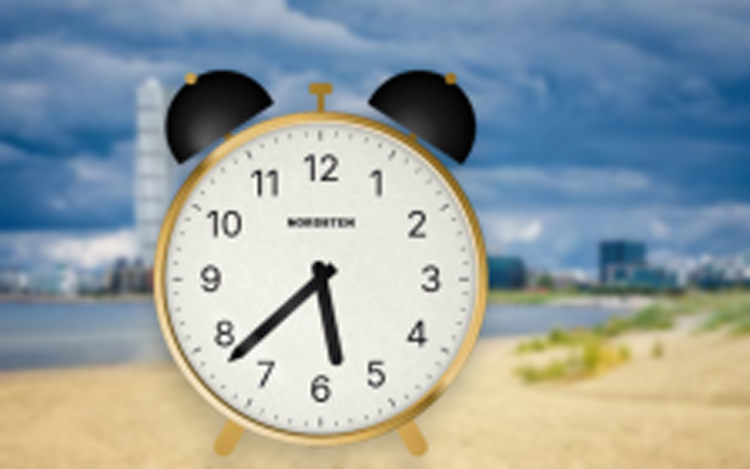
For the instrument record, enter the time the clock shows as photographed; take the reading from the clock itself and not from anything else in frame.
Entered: 5:38
